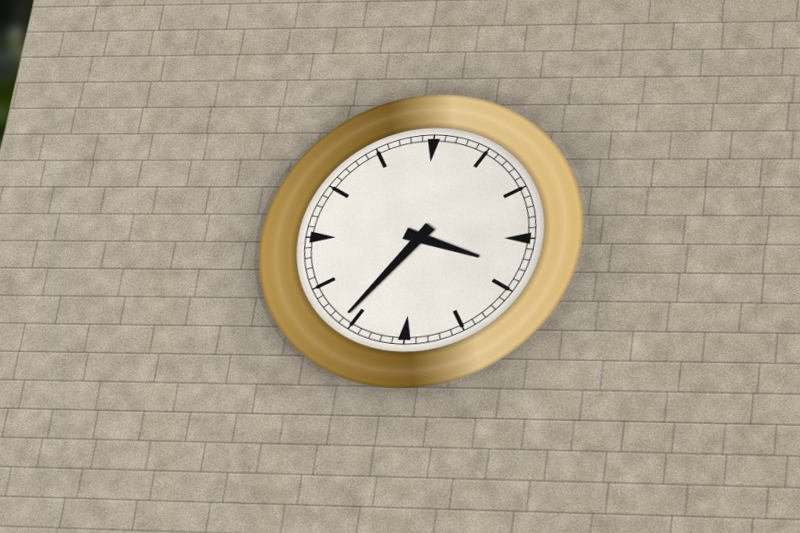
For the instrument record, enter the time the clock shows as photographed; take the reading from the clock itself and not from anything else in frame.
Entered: 3:36
